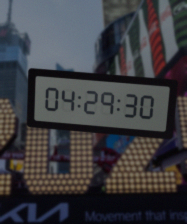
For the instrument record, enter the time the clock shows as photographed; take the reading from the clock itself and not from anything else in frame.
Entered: 4:29:30
